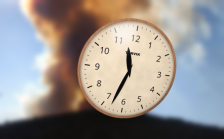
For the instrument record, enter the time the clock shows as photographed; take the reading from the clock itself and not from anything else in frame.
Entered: 11:33
